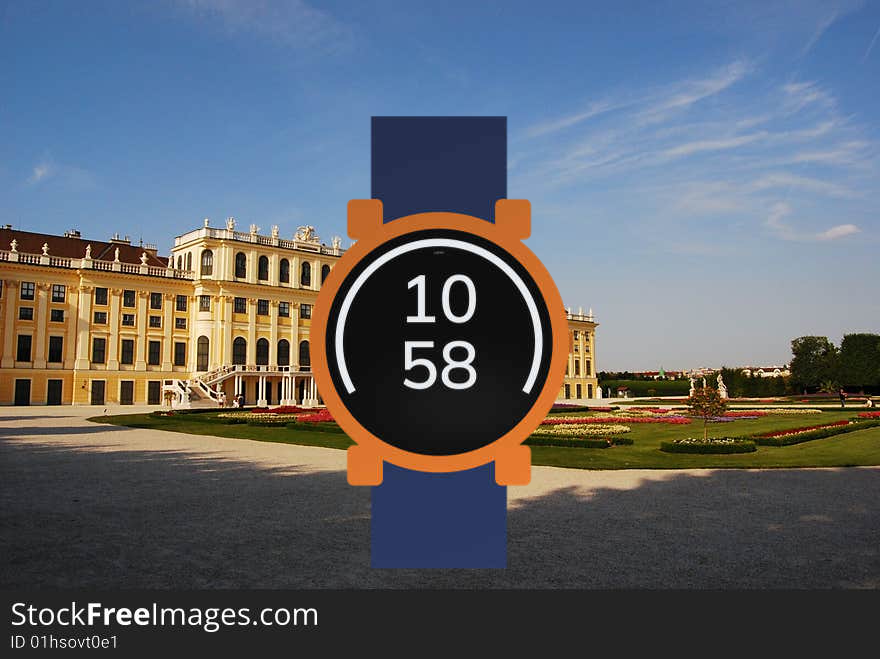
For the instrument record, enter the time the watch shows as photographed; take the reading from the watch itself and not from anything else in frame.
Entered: 10:58
